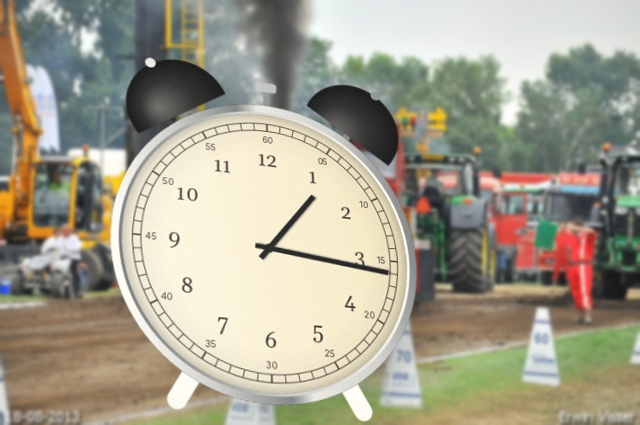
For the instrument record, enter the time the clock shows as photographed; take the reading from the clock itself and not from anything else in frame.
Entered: 1:16
